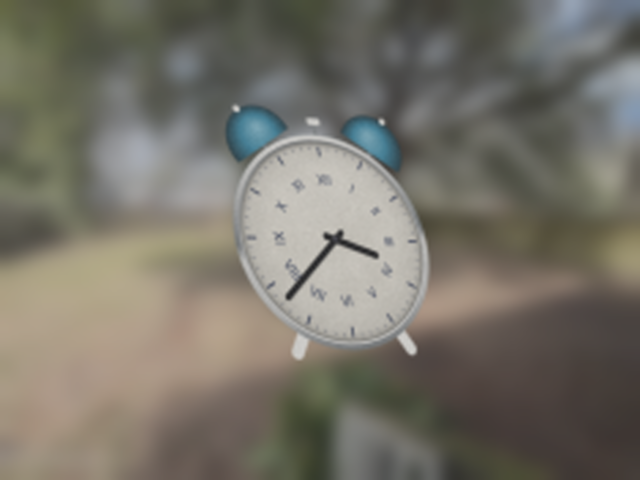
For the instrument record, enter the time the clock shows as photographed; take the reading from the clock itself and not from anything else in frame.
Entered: 3:38
